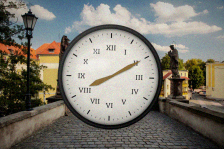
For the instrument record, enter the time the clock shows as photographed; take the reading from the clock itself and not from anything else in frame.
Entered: 8:10
